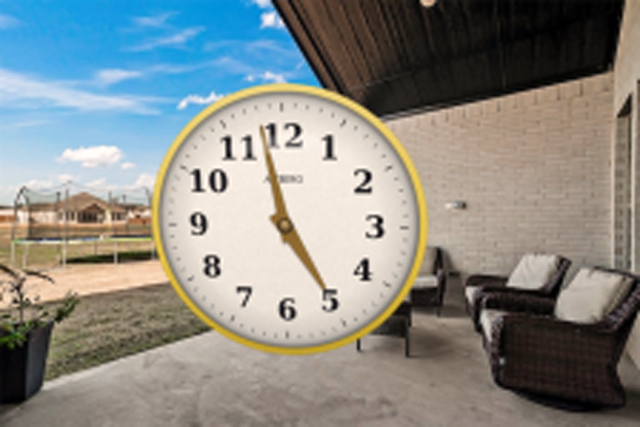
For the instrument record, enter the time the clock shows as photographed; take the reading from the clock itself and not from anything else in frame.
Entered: 4:58
